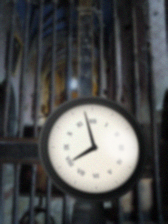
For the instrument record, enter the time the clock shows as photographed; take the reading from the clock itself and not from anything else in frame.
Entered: 7:58
